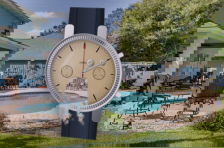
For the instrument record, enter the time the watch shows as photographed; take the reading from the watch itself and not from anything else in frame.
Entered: 1:10
